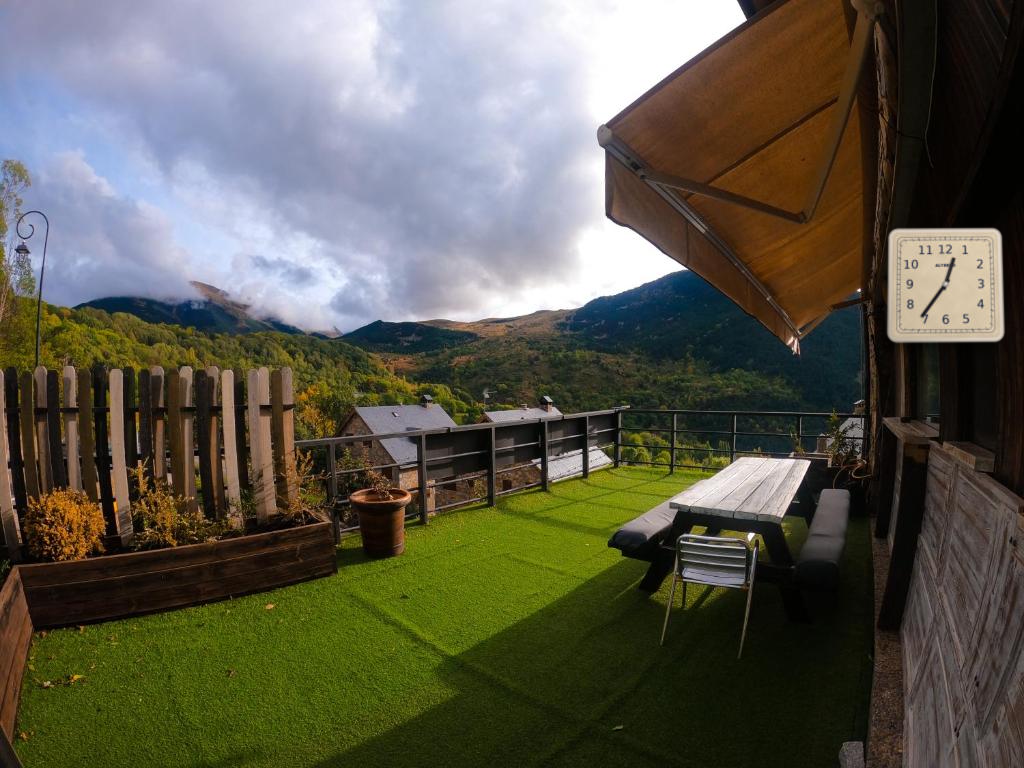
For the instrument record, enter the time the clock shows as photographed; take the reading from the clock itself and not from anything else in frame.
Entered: 12:36
